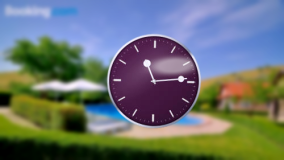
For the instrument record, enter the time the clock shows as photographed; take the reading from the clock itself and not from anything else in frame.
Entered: 11:14
